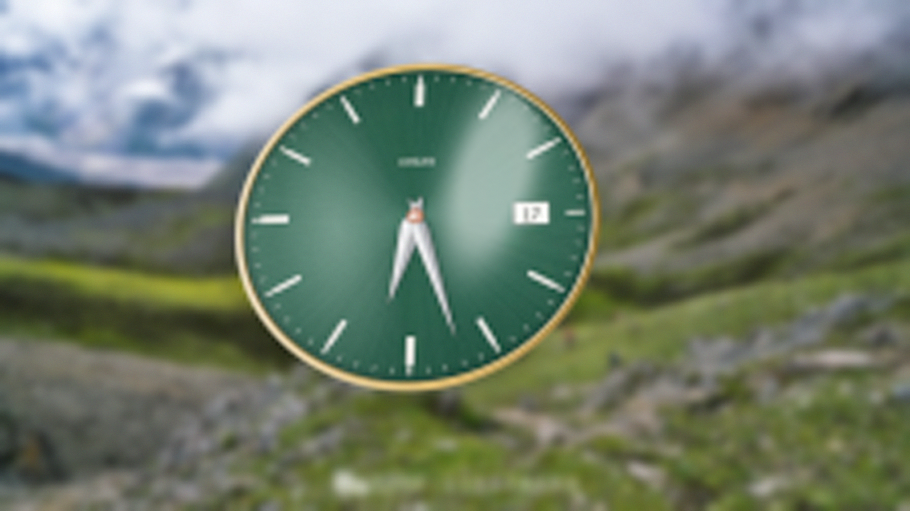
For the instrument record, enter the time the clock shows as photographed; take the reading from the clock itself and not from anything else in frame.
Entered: 6:27
